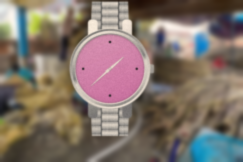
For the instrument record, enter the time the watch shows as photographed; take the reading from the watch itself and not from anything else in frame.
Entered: 1:38
